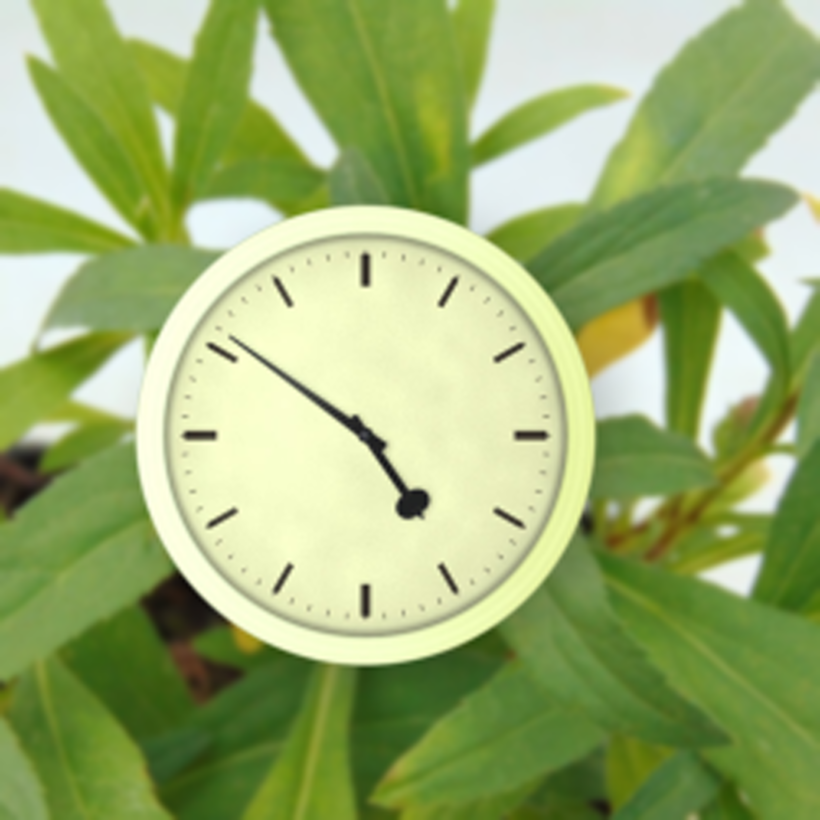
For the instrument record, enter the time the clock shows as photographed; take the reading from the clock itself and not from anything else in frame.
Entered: 4:51
